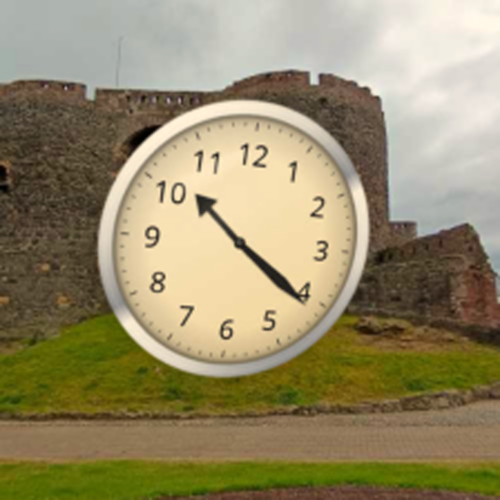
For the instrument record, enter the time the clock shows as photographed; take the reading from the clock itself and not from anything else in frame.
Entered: 10:21
